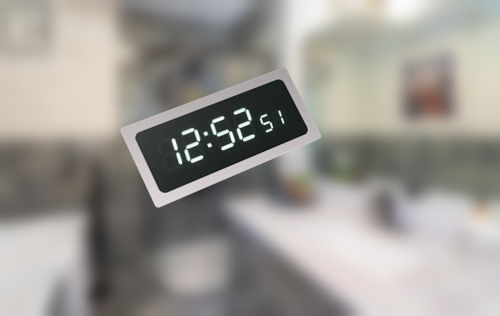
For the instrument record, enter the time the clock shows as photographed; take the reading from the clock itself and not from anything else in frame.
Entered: 12:52:51
